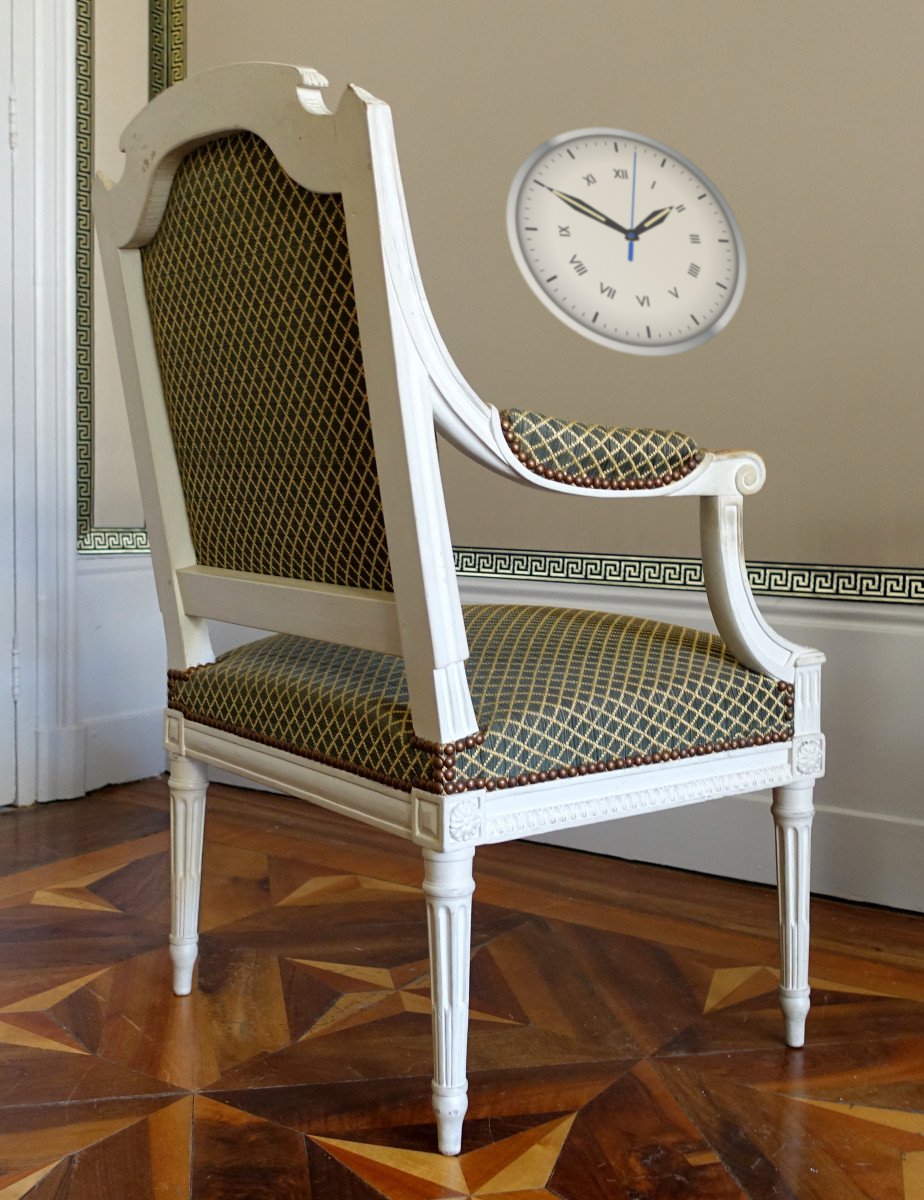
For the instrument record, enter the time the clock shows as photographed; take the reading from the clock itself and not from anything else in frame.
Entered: 1:50:02
